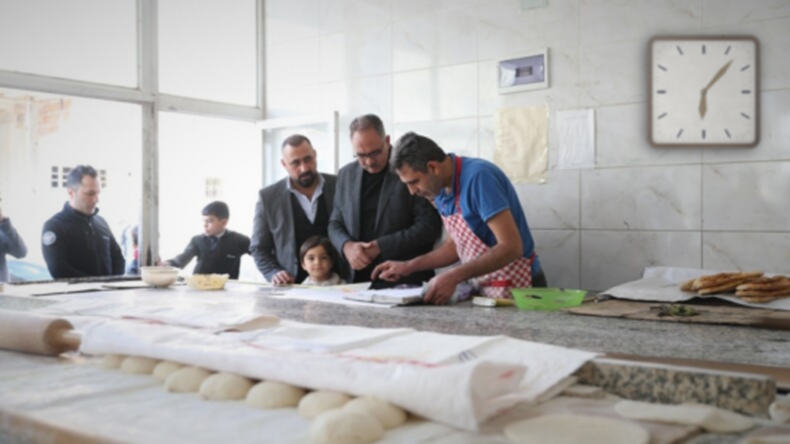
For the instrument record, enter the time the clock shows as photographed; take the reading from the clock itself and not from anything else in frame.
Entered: 6:07
